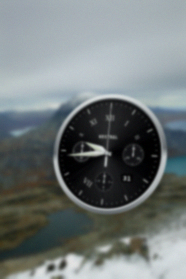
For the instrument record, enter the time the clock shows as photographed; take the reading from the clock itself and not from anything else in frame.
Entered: 9:44
